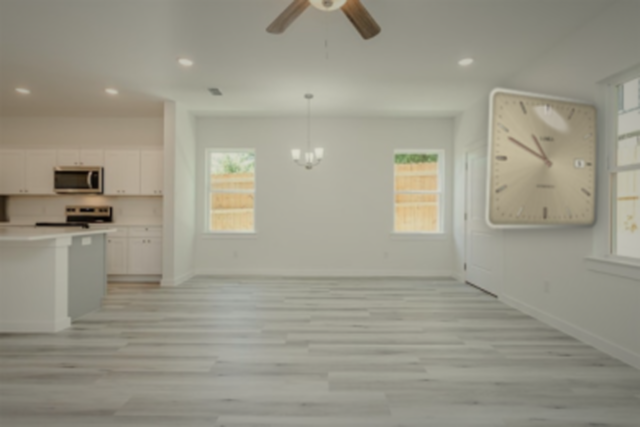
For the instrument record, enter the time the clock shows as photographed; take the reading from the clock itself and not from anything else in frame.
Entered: 10:49
